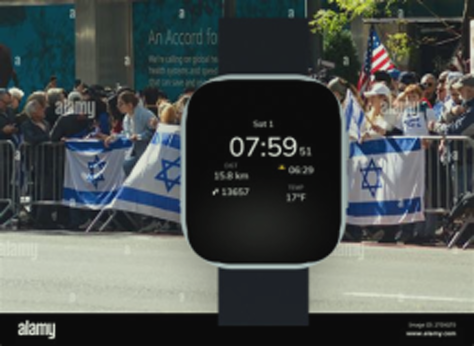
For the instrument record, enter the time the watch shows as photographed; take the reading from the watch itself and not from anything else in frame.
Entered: 7:59
